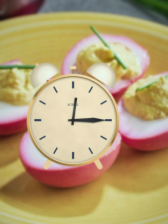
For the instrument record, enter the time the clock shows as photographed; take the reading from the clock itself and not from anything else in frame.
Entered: 12:15
